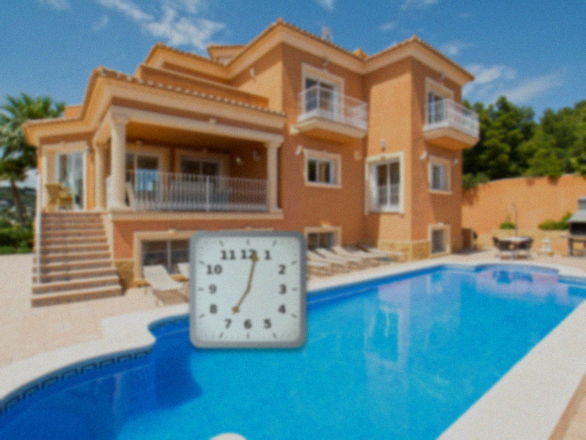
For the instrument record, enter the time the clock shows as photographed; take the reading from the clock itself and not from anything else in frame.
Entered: 7:02
